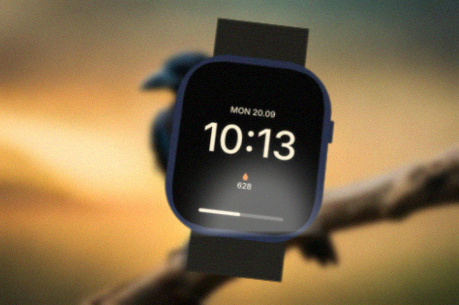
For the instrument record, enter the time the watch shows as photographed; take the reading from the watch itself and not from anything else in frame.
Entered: 10:13
